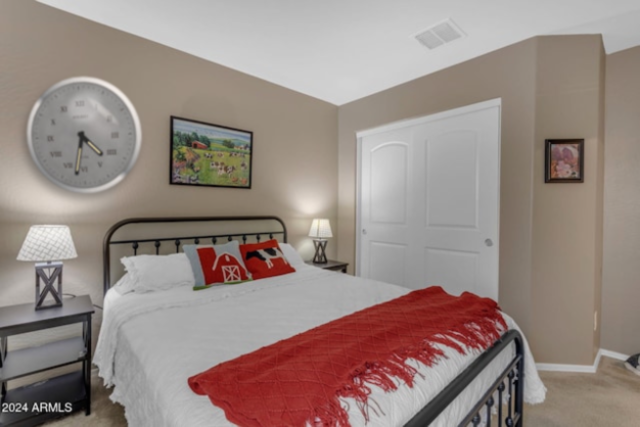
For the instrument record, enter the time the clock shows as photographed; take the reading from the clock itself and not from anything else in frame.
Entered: 4:32
